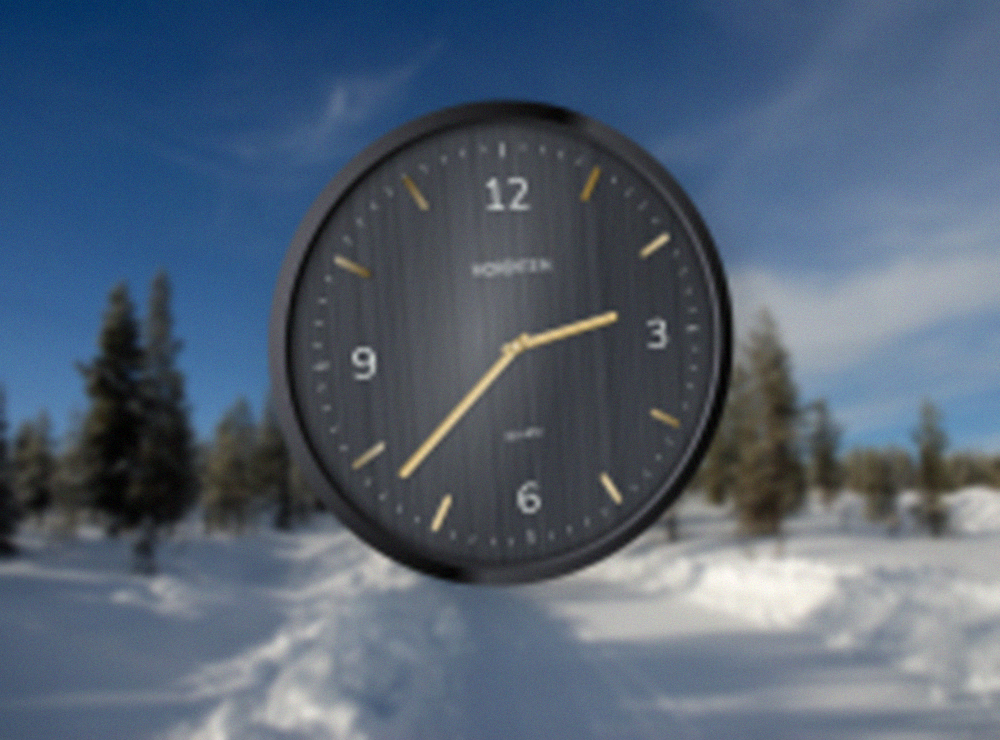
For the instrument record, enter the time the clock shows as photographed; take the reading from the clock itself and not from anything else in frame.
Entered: 2:38
